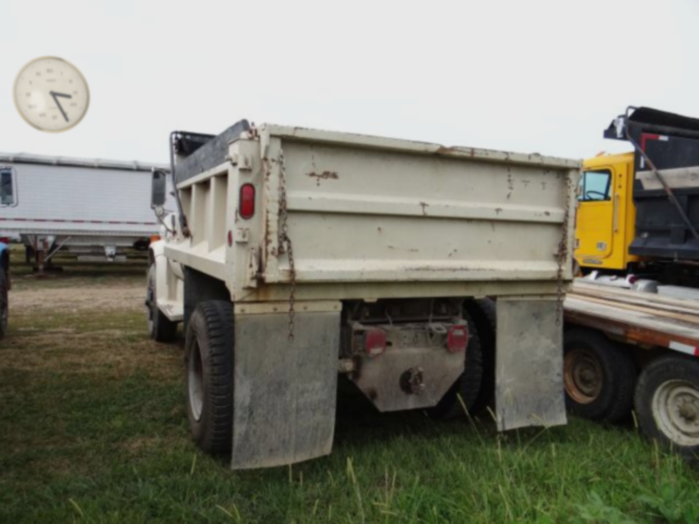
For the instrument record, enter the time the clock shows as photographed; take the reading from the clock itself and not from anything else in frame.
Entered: 3:26
